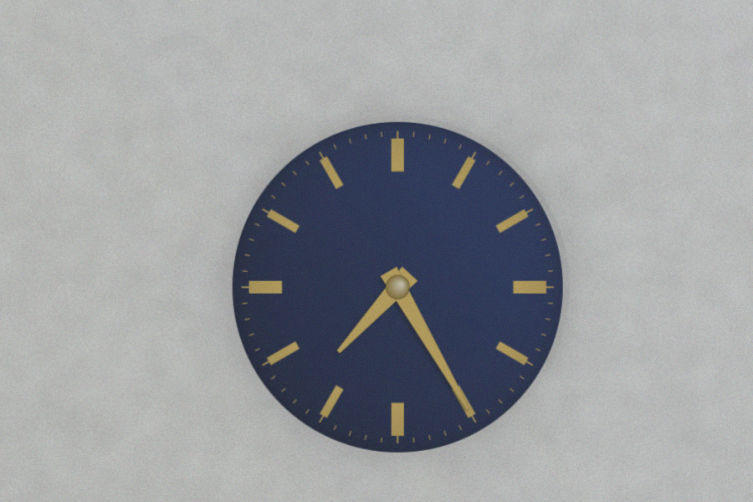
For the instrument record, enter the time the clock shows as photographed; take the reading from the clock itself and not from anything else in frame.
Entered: 7:25
